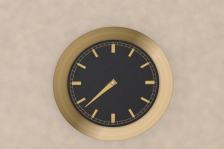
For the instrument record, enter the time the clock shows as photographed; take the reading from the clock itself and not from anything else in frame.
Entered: 7:38
